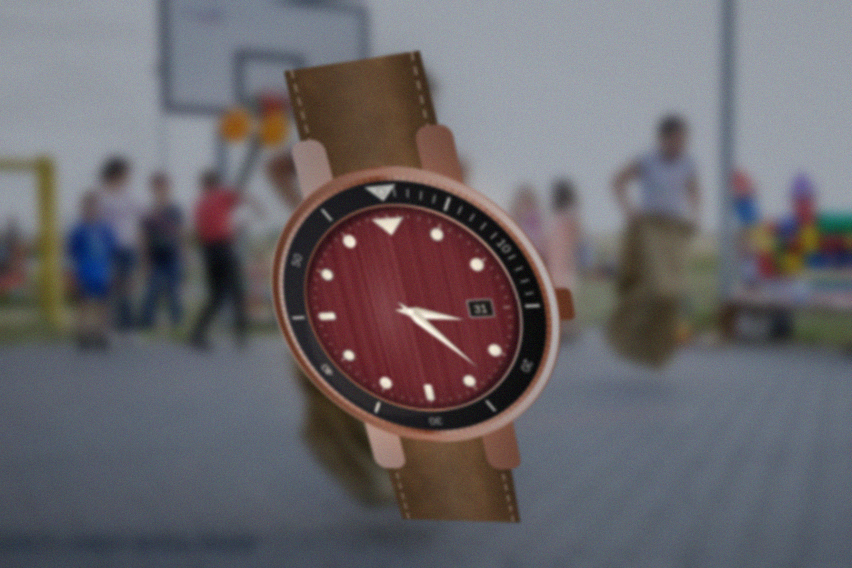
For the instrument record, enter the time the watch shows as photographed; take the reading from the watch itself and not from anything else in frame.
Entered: 3:23
